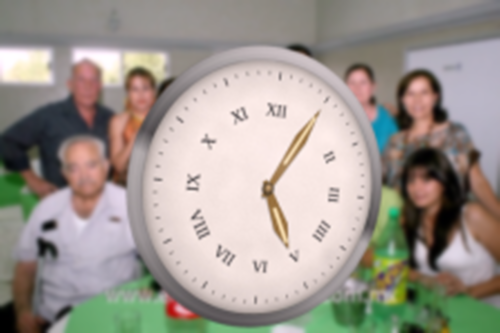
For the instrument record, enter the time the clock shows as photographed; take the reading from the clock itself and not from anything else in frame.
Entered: 5:05
